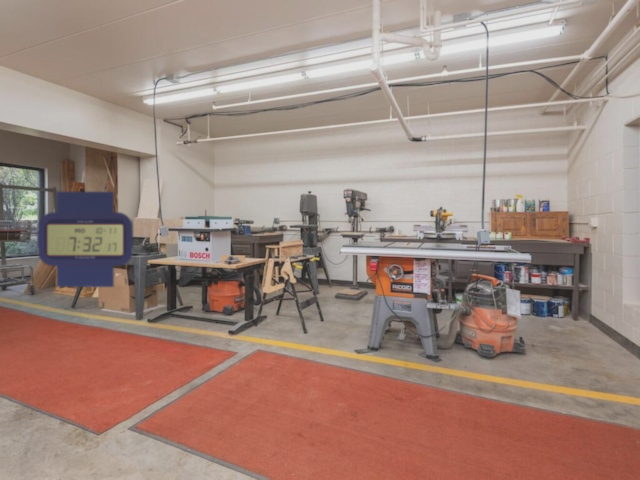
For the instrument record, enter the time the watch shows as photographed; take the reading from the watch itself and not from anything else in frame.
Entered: 7:32
